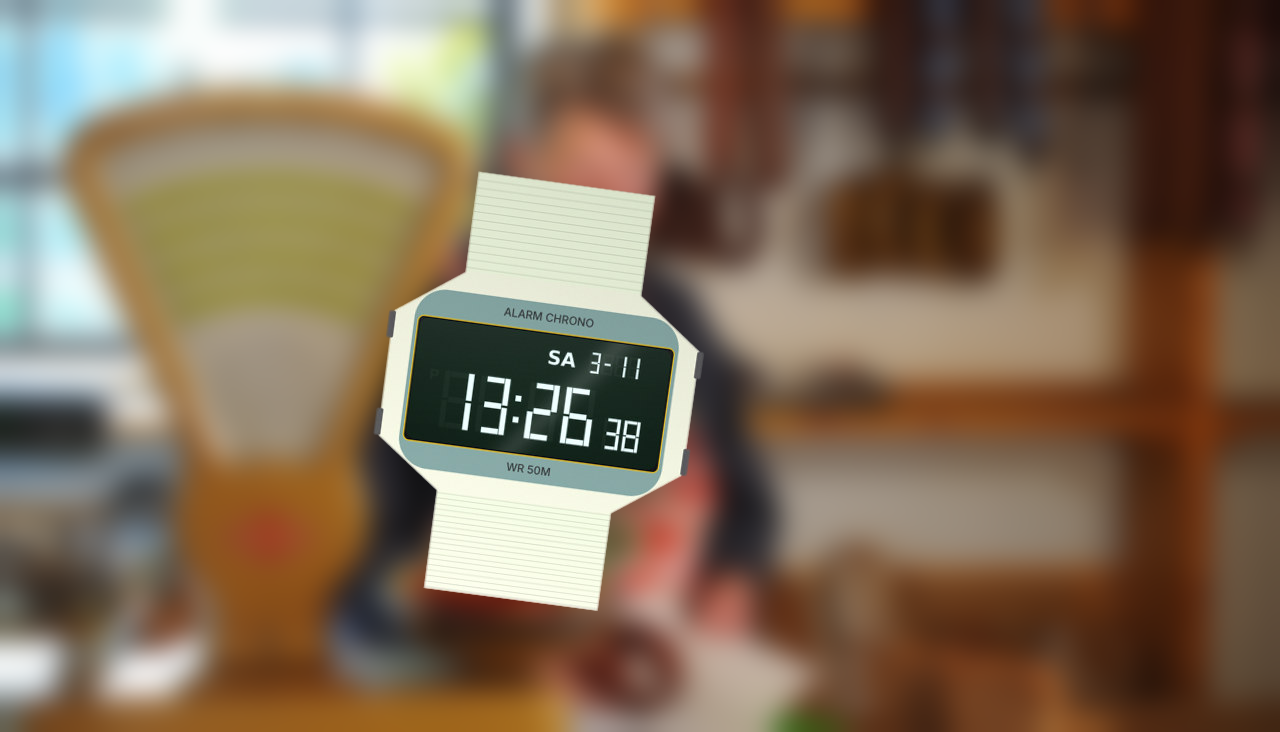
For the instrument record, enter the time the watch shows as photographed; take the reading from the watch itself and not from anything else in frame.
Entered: 13:26:38
